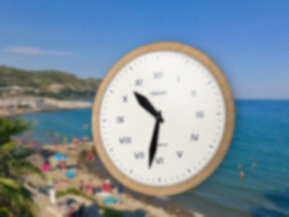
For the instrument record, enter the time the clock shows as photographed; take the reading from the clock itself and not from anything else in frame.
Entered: 10:32
